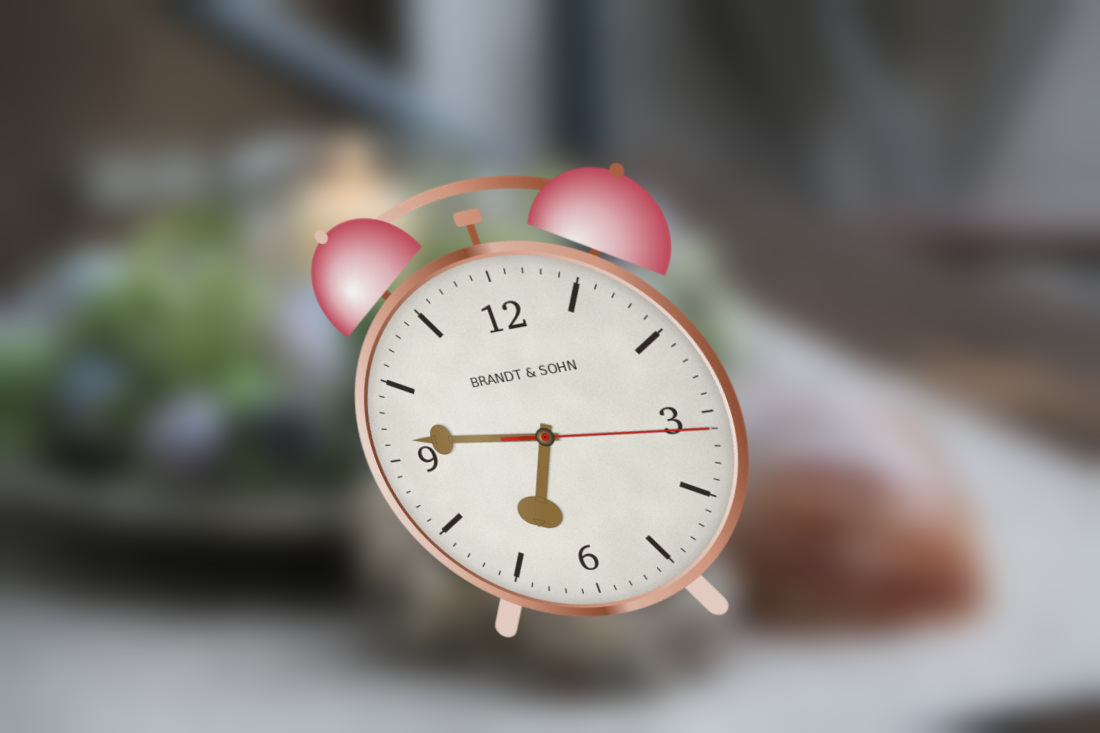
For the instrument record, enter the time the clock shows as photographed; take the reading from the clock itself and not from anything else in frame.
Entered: 6:46:16
